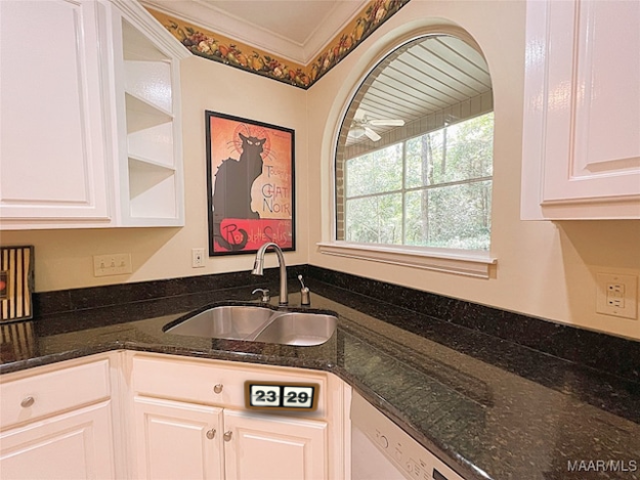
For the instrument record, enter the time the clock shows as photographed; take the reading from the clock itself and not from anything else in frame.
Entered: 23:29
